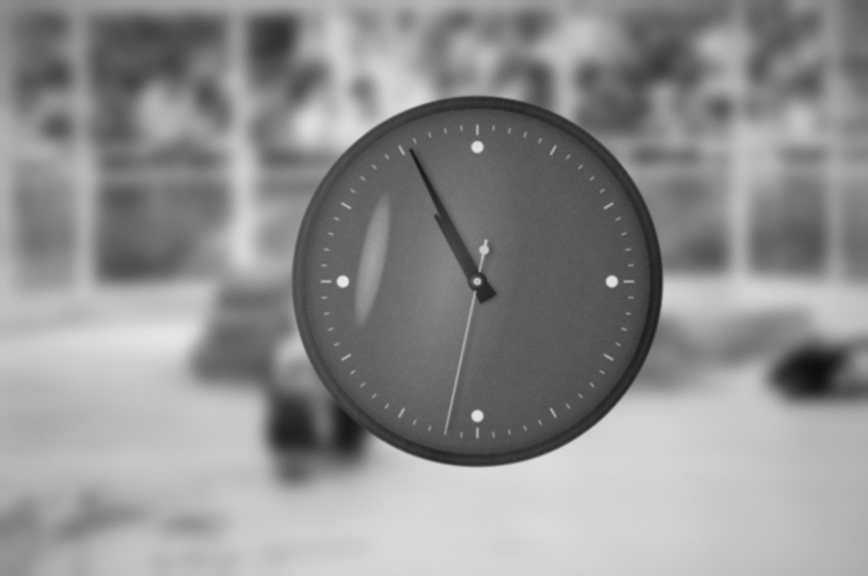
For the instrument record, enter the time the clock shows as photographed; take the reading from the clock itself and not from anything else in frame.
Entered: 10:55:32
